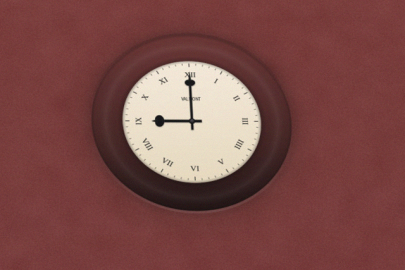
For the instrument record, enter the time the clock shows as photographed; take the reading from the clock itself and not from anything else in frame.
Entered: 9:00
